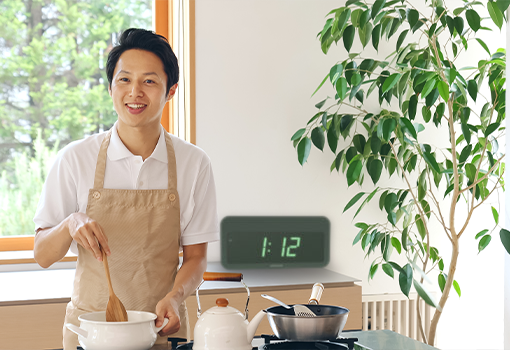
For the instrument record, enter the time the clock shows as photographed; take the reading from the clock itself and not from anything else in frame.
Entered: 1:12
